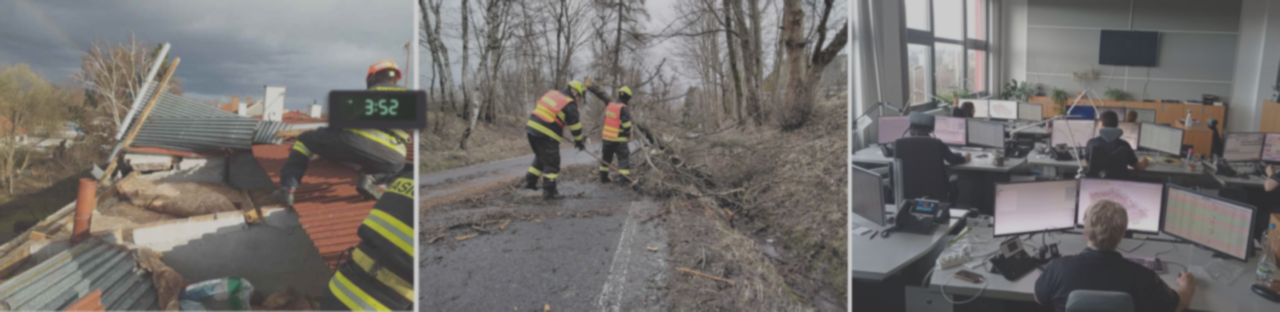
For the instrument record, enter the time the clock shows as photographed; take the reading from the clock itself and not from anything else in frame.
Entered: 3:52
